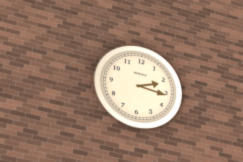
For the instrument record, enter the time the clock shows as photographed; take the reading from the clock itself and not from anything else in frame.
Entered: 2:16
